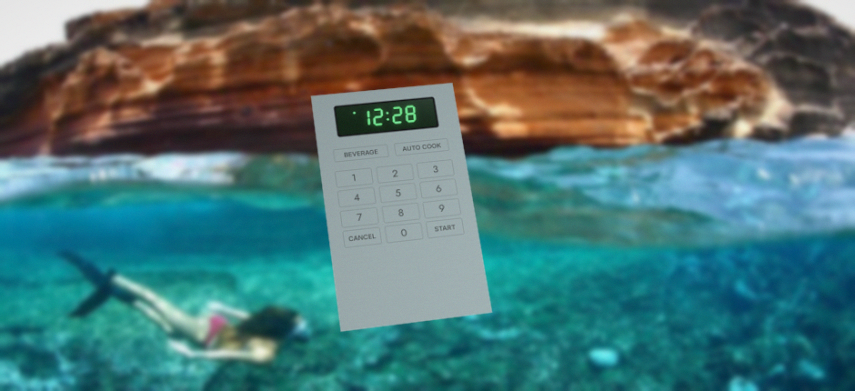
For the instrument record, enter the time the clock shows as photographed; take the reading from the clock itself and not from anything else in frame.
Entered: 12:28
